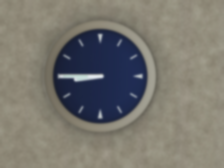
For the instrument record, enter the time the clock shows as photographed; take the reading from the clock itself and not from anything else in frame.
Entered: 8:45
